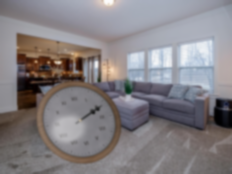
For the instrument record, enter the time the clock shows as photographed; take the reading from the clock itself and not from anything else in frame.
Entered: 2:11
